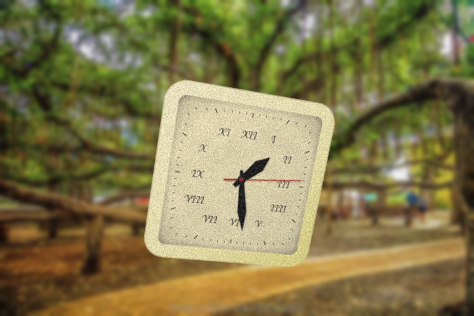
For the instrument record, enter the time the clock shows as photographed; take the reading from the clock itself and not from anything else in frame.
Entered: 1:28:14
